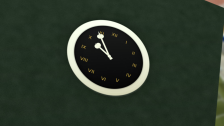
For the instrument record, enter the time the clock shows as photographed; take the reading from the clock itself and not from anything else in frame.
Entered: 9:54
